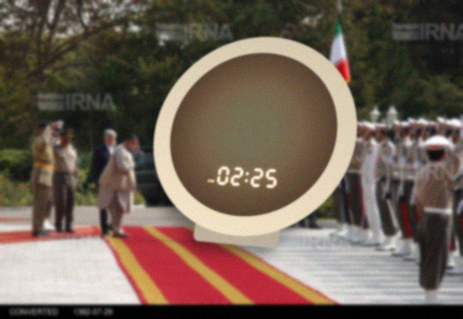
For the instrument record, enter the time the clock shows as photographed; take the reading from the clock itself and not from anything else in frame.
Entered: 2:25
